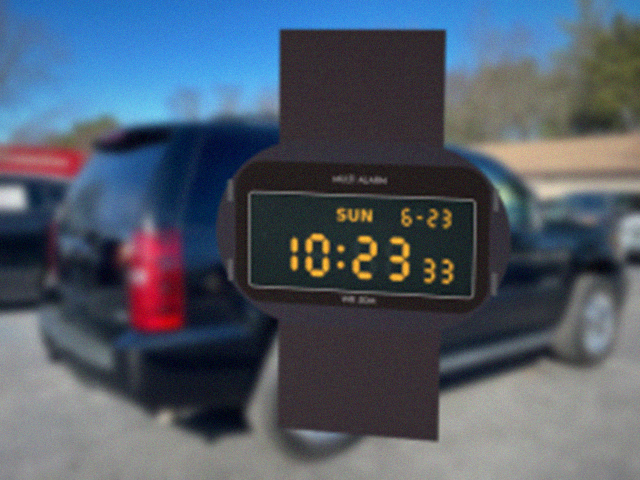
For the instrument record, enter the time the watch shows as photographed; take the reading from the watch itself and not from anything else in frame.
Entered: 10:23:33
